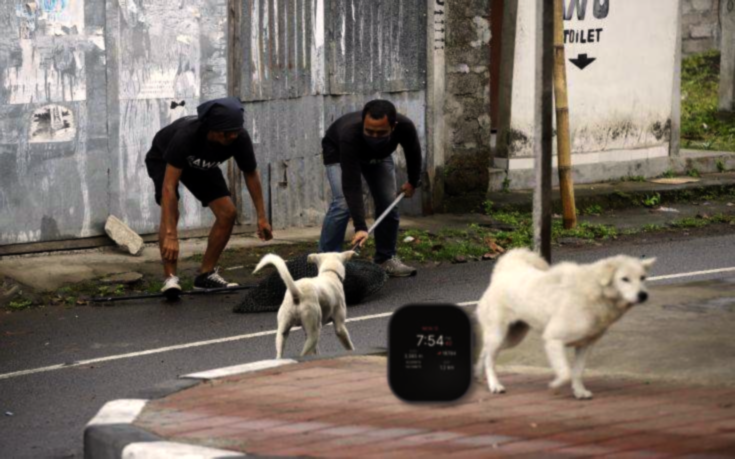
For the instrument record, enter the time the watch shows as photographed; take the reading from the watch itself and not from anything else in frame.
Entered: 7:54
